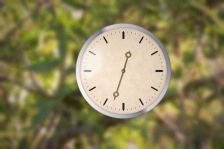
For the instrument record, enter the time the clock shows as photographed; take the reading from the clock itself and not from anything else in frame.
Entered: 12:33
